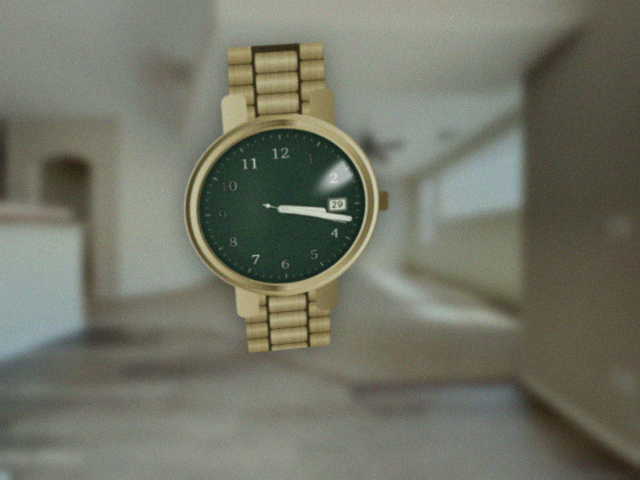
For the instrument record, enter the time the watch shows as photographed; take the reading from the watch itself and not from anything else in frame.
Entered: 3:17:18
